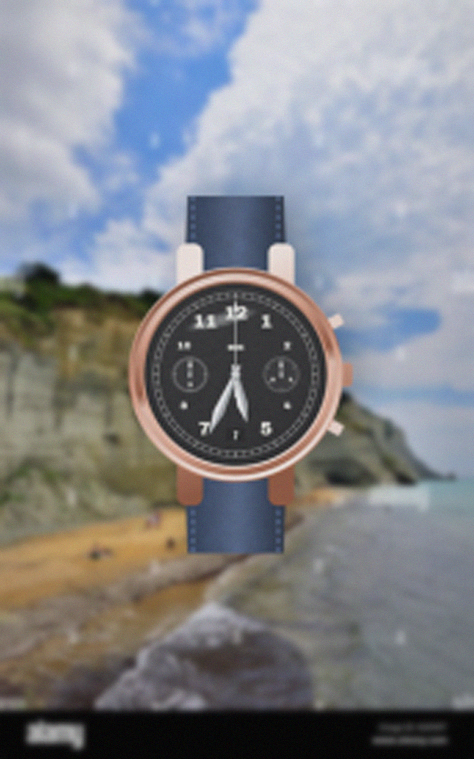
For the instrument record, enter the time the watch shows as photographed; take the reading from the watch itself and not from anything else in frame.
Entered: 5:34
